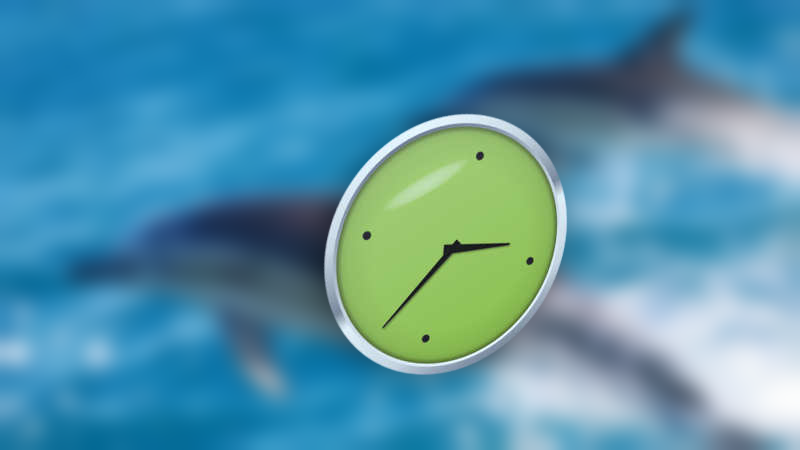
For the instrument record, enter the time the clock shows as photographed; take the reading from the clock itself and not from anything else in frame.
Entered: 2:35
